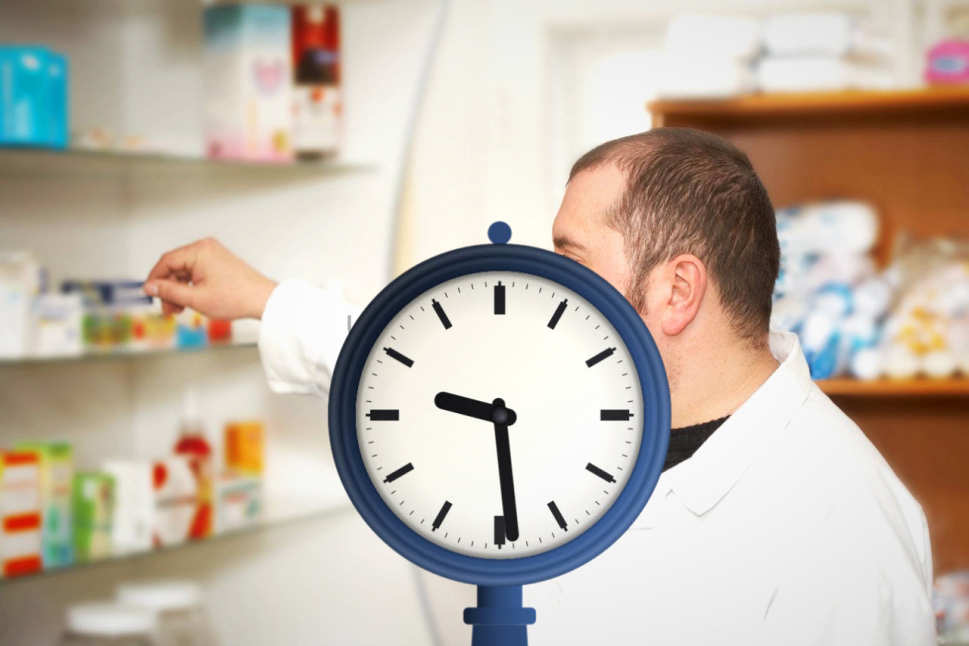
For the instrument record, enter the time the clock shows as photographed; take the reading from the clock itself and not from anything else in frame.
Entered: 9:29
